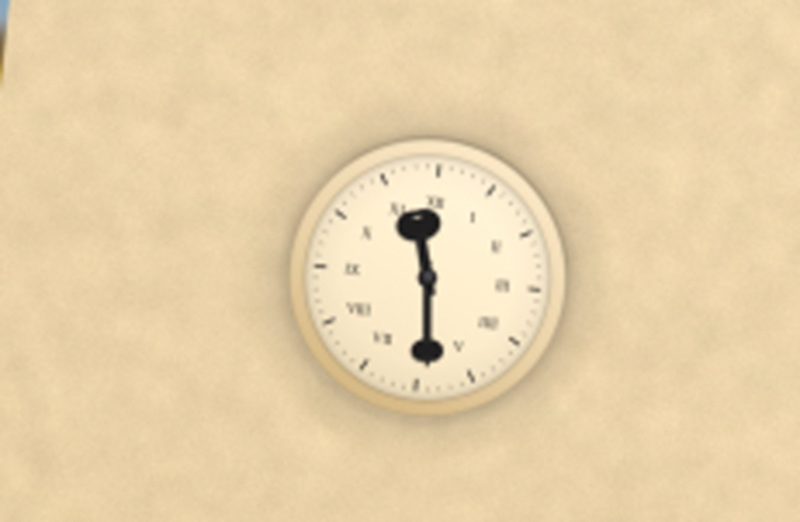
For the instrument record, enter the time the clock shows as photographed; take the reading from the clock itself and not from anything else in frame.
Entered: 11:29
